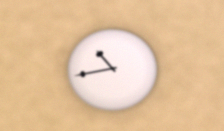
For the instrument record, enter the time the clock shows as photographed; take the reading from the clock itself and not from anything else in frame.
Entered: 10:43
